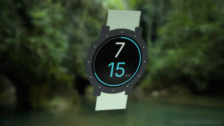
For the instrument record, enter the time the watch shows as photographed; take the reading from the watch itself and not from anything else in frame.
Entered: 7:15
